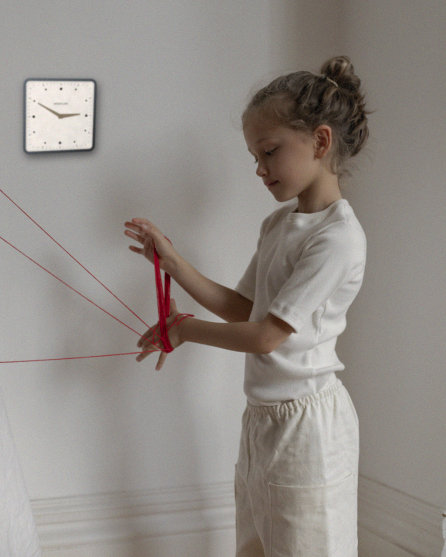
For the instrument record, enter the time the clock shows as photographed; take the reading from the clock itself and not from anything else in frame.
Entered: 2:50
